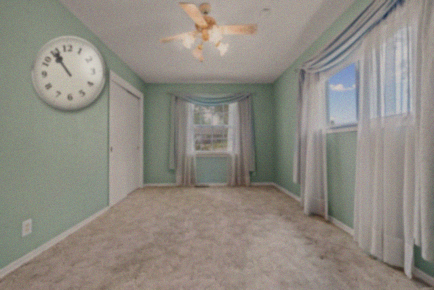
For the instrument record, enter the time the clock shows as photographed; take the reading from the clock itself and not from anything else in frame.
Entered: 10:55
